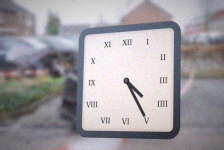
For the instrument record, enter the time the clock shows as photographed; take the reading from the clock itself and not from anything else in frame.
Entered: 4:25
